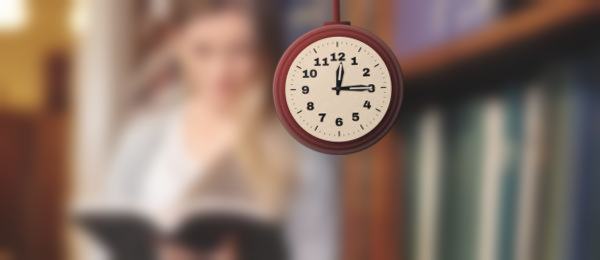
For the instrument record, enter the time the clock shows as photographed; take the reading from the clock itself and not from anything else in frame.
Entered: 12:15
